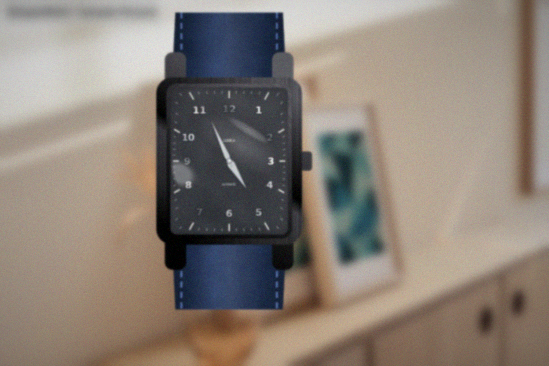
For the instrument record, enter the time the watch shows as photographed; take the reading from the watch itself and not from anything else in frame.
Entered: 4:56
